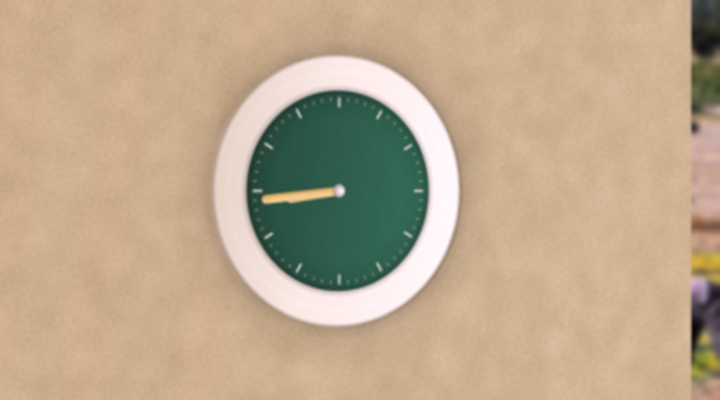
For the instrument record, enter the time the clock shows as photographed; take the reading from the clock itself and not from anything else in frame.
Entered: 8:44
